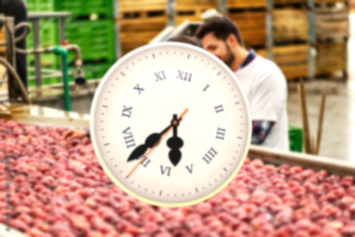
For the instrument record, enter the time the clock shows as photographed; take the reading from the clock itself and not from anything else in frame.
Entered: 5:36:35
